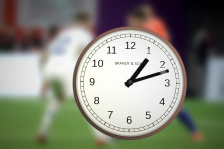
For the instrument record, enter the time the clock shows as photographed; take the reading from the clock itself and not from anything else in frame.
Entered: 1:12
